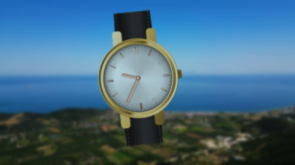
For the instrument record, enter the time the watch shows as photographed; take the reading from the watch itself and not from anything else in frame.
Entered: 9:35
